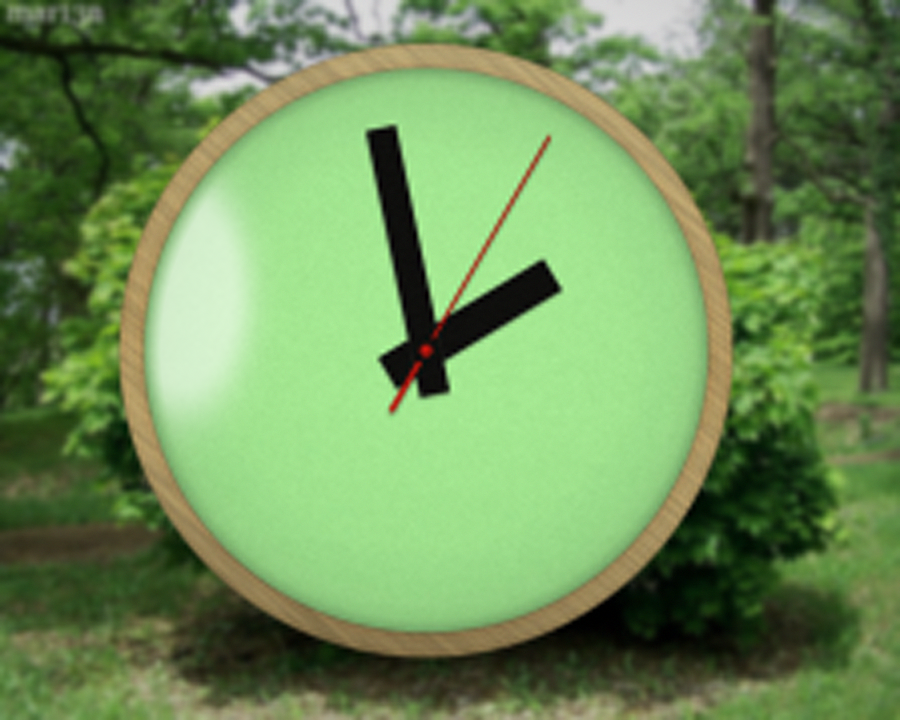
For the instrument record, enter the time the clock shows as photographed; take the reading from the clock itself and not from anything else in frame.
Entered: 1:58:05
